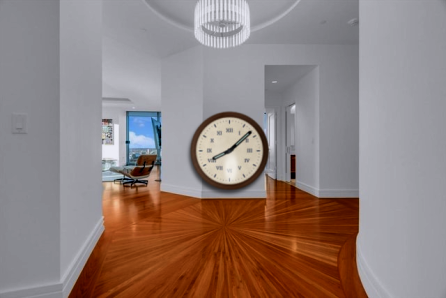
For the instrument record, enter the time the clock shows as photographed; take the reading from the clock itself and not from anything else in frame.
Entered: 8:08
